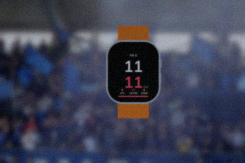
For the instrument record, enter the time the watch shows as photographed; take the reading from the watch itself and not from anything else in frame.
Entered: 11:11
